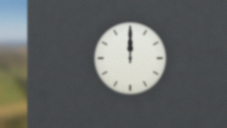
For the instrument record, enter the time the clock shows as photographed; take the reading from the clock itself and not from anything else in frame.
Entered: 12:00
